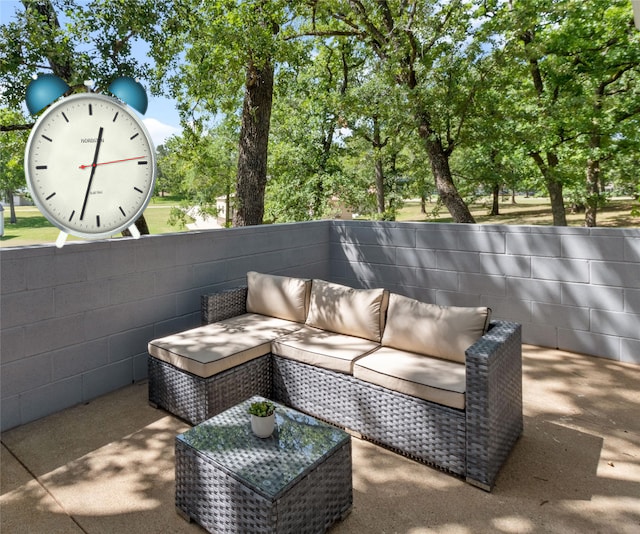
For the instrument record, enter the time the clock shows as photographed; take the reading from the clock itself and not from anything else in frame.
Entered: 12:33:14
